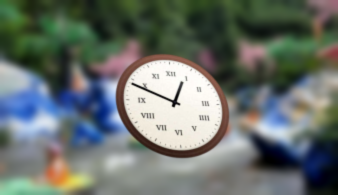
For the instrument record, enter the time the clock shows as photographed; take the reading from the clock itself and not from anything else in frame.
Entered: 12:49
